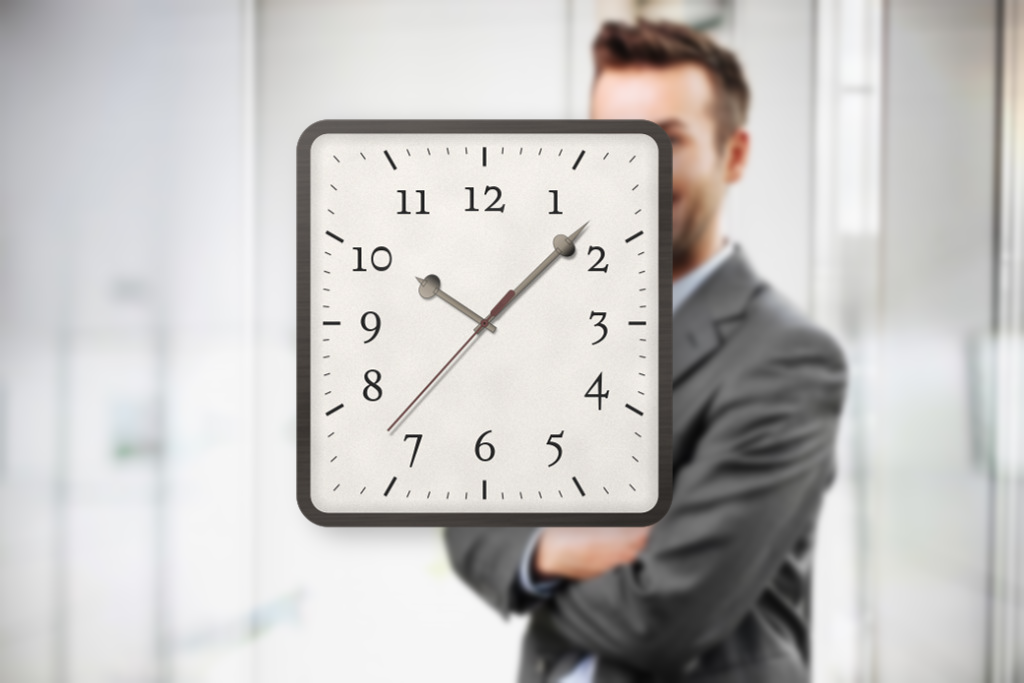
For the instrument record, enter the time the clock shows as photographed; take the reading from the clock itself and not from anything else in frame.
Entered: 10:07:37
